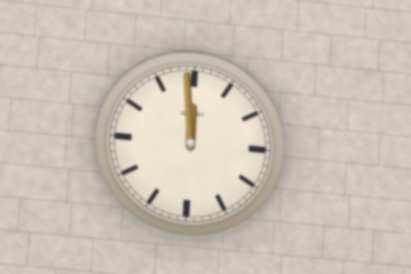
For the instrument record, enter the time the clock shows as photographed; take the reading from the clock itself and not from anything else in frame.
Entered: 11:59
